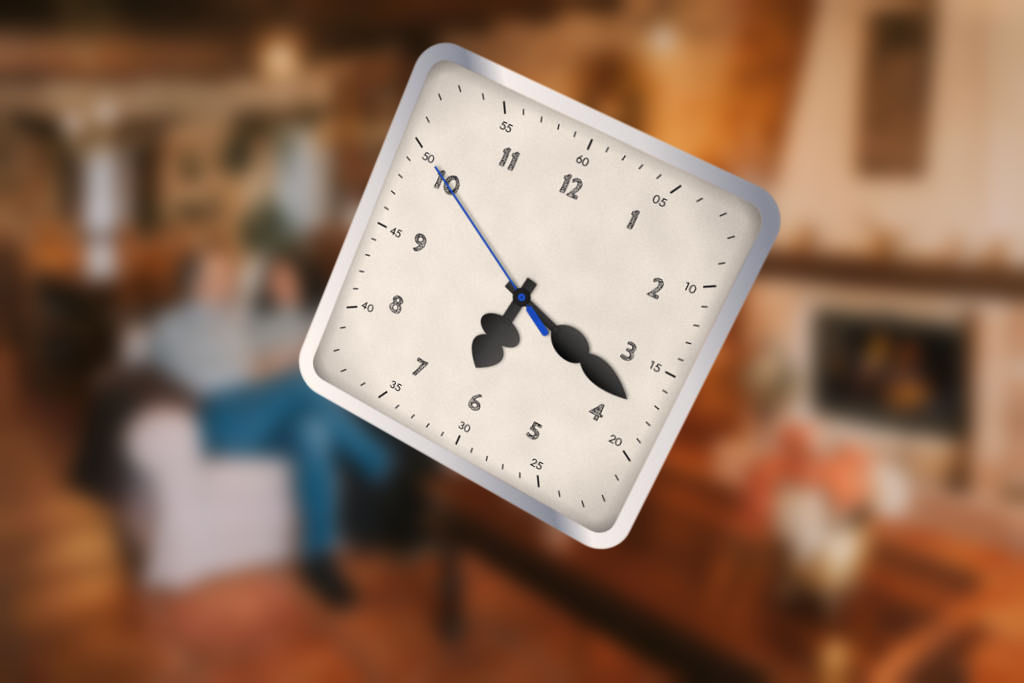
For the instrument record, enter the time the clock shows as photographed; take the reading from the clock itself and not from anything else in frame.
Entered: 6:17:50
